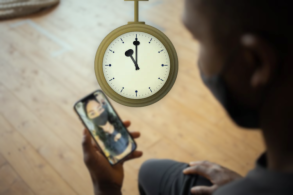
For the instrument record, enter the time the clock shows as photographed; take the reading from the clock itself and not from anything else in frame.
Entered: 11:00
